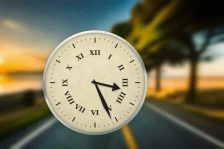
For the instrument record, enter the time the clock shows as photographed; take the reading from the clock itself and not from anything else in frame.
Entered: 3:26
